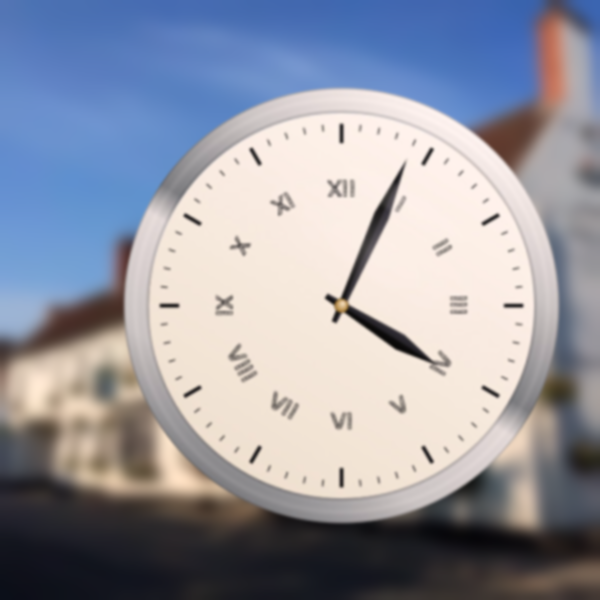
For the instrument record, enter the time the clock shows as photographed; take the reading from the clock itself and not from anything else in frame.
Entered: 4:04
